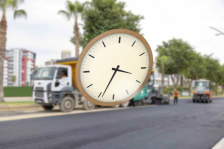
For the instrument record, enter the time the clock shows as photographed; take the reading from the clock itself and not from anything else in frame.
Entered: 3:34
